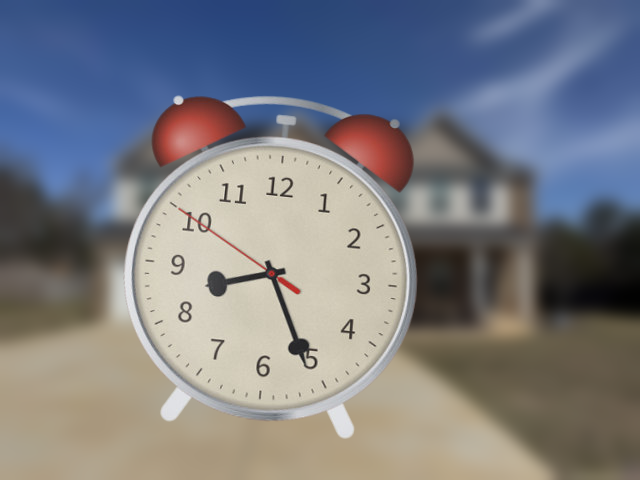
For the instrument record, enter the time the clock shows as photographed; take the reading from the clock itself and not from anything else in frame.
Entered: 8:25:50
